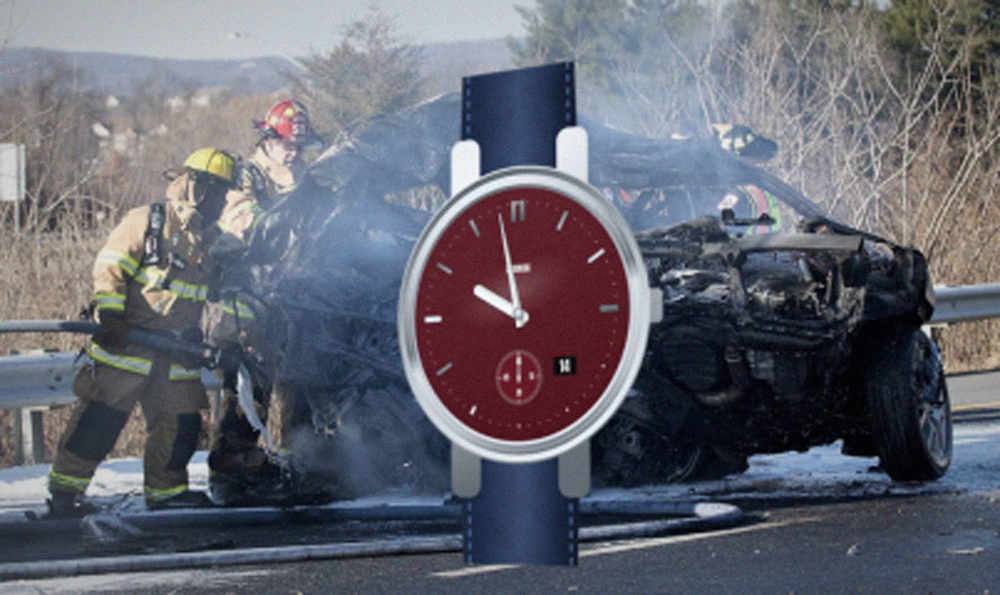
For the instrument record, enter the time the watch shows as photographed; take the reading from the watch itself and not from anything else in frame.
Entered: 9:58
